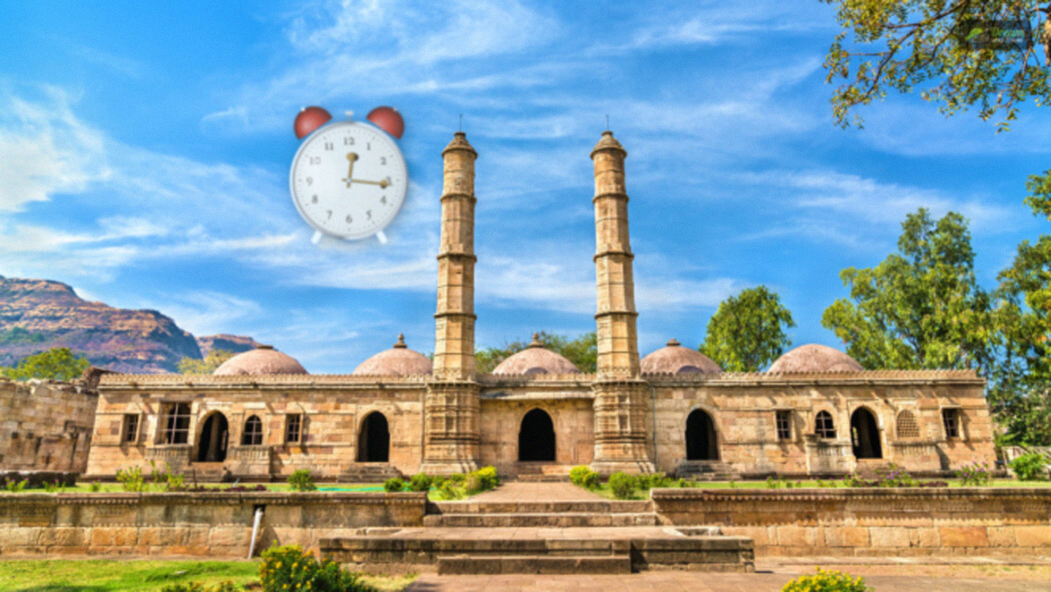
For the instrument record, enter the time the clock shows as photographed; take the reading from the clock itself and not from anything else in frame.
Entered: 12:16
